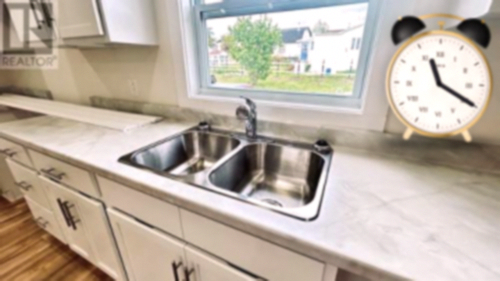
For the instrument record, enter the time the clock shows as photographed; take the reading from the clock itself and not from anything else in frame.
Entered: 11:20
